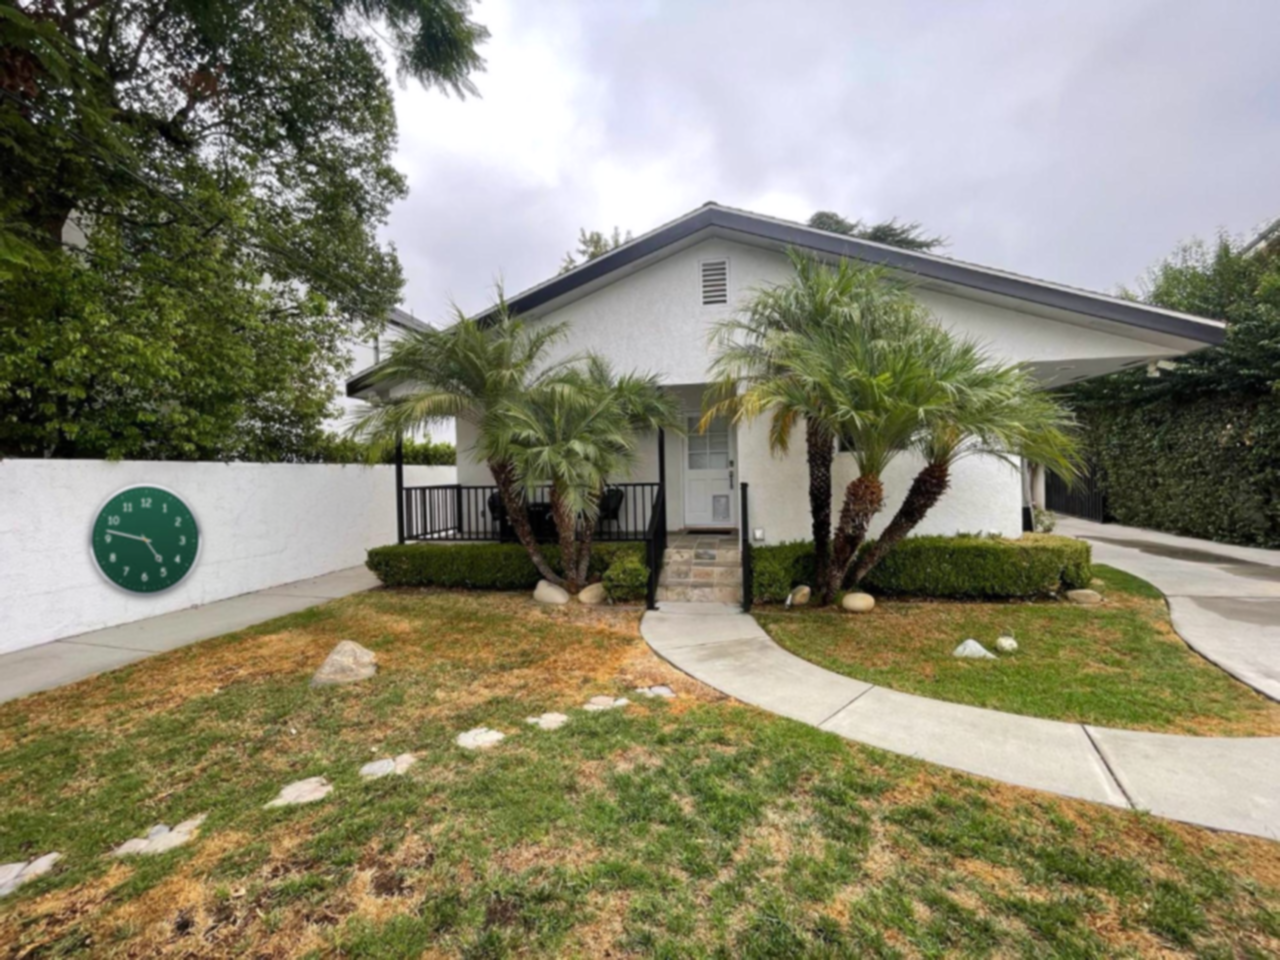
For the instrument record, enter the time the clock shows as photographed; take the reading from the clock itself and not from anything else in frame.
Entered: 4:47
